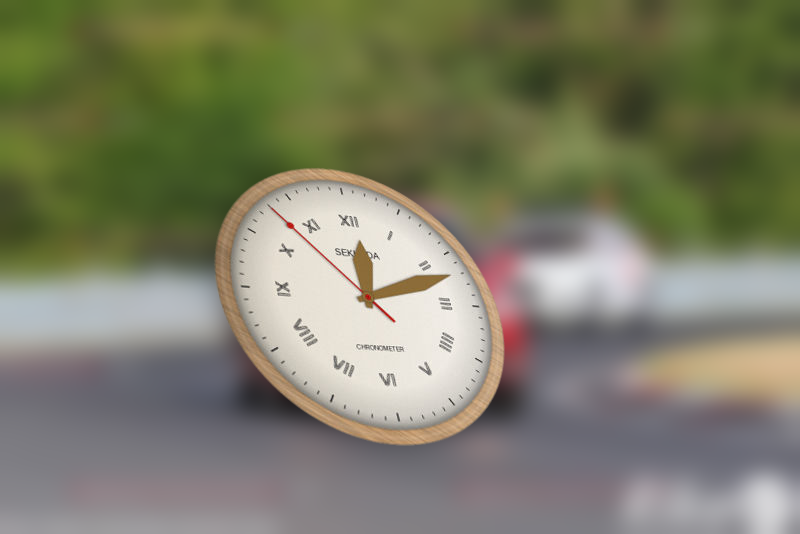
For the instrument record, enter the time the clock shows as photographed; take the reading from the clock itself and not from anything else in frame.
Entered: 12:11:53
